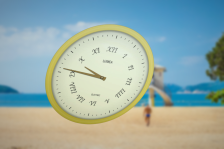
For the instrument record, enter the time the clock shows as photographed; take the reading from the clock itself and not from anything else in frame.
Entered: 9:46
